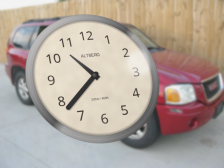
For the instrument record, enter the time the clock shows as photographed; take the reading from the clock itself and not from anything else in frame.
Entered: 10:38
